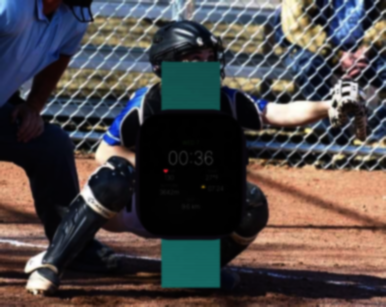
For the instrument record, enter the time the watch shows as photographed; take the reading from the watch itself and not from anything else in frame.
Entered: 0:36
